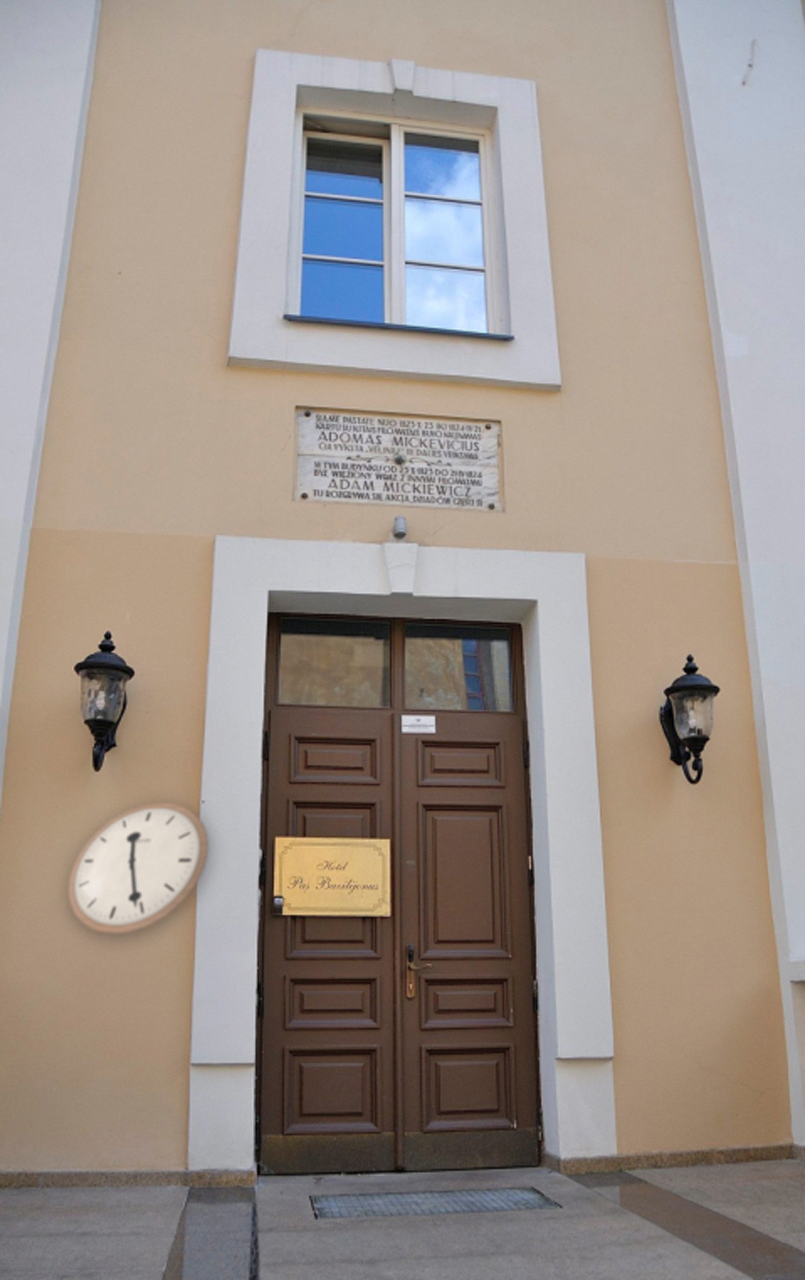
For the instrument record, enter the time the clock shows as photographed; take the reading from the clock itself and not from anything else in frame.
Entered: 11:26
